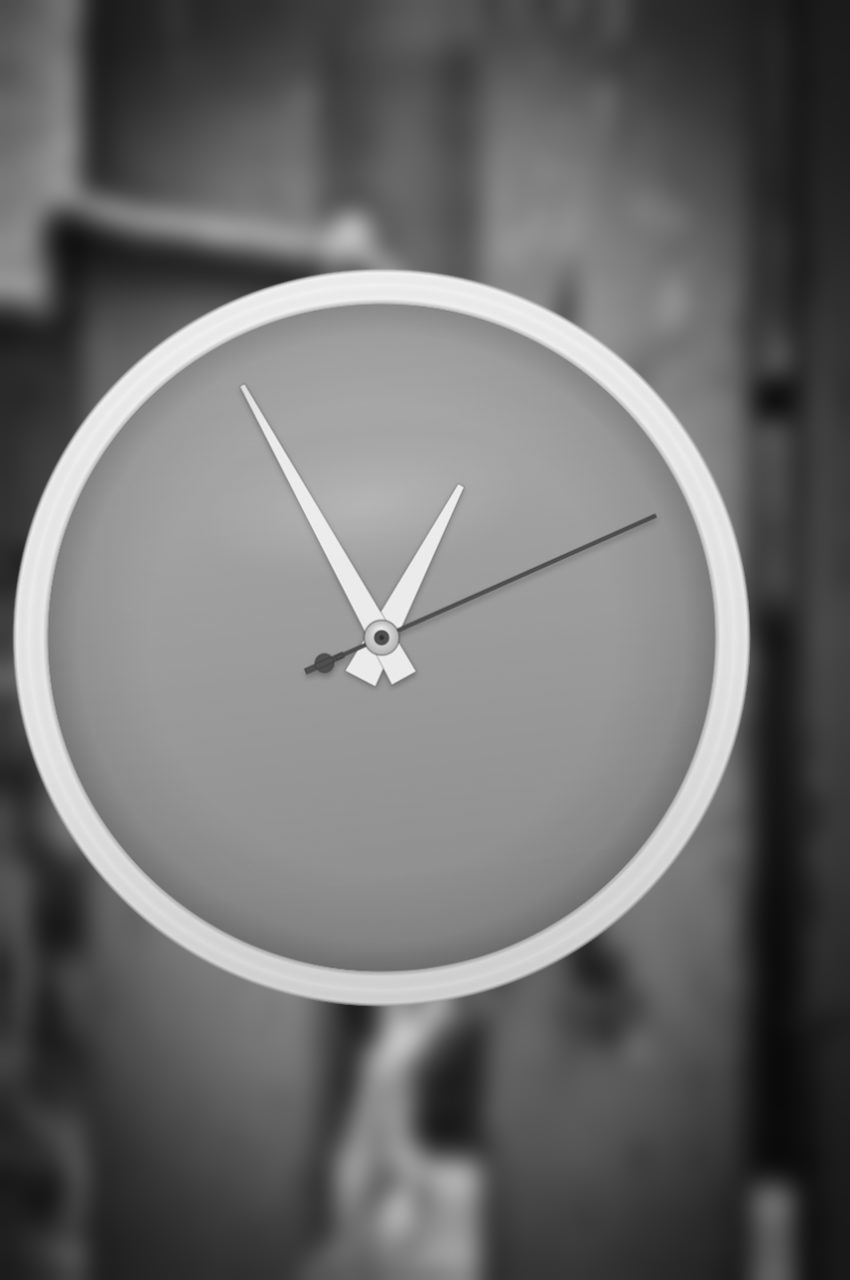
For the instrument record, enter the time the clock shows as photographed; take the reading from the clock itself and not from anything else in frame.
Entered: 12:55:11
